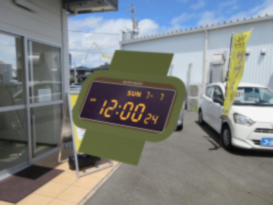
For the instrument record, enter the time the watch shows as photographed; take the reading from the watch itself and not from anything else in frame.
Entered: 12:00
